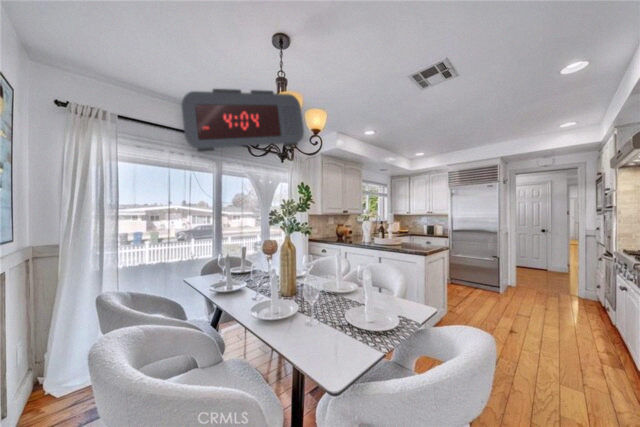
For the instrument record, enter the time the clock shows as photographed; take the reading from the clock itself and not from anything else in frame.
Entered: 4:04
